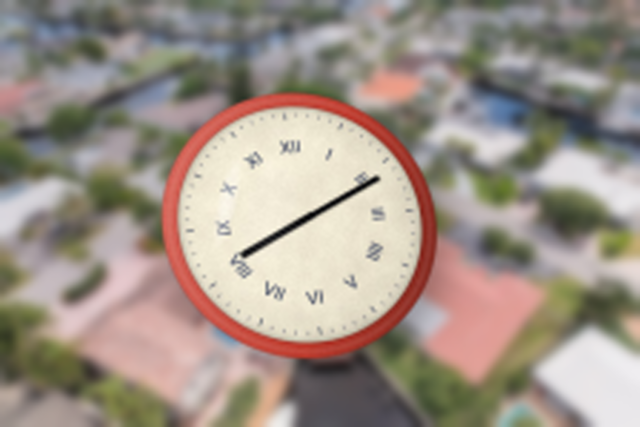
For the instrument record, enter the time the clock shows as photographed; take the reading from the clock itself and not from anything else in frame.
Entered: 8:11
